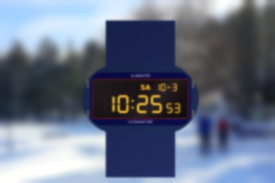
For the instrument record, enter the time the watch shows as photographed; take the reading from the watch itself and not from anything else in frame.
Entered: 10:25
